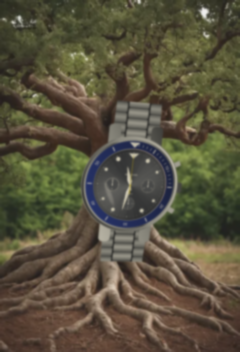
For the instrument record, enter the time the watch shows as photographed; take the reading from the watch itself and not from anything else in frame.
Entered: 11:32
